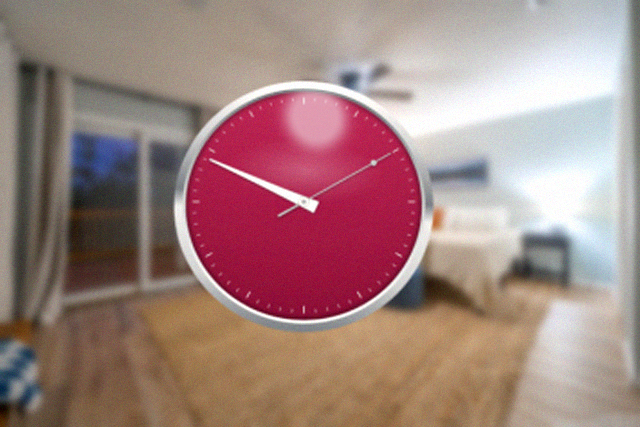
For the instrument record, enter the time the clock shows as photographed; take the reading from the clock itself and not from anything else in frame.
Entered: 9:49:10
